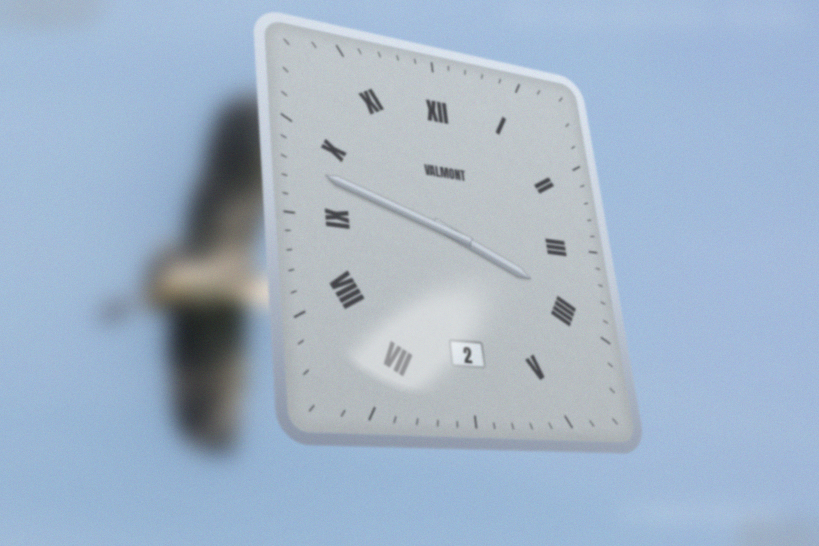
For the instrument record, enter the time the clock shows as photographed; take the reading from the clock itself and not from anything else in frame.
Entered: 3:48
